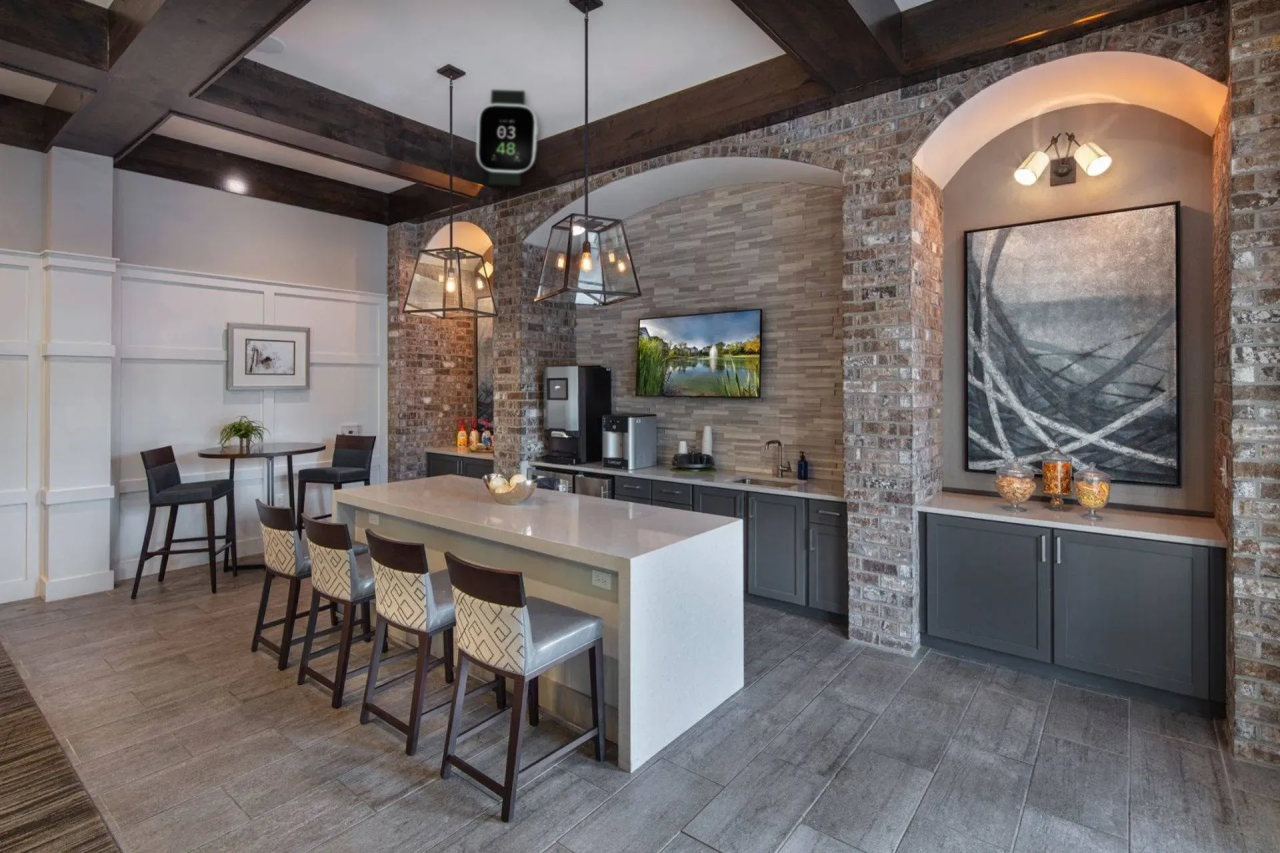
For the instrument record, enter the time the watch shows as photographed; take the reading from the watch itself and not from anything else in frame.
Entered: 3:48
